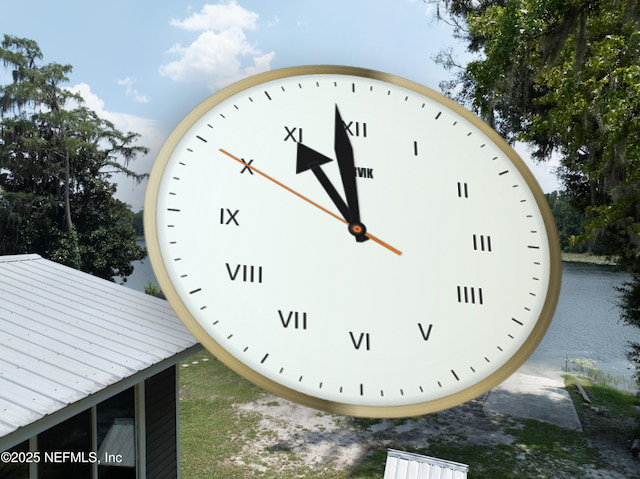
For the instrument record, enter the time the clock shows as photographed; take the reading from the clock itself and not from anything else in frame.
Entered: 10:58:50
